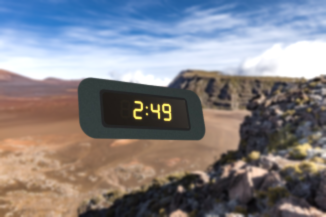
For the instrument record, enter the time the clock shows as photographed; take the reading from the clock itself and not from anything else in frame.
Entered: 2:49
